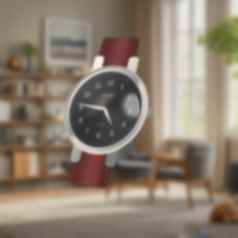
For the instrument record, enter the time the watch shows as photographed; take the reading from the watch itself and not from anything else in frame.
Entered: 4:46
